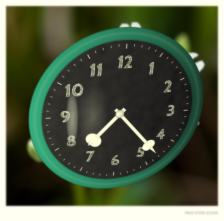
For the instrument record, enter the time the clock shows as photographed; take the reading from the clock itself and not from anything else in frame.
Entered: 7:23
